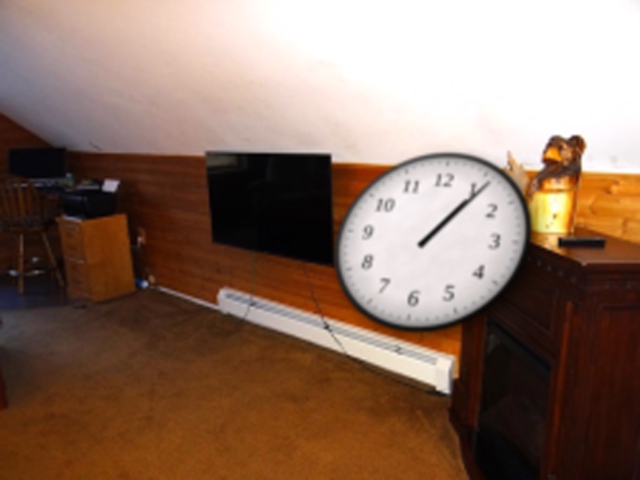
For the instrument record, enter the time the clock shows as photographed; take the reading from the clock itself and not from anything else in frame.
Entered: 1:06
